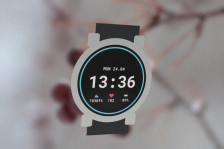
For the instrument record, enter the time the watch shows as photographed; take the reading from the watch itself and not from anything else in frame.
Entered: 13:36
